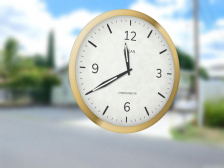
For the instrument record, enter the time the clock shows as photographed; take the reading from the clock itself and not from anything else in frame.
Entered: 11:40
